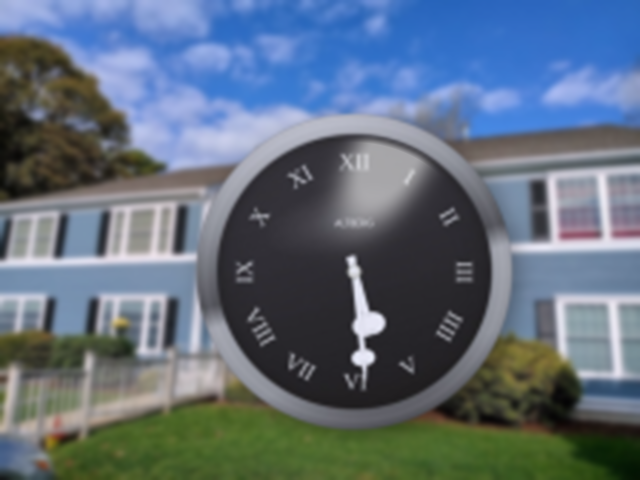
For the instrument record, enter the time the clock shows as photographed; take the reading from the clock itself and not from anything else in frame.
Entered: 5:29
